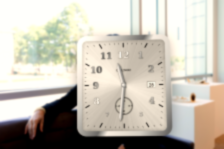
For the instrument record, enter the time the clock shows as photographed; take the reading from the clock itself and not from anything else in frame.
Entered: 11:31
